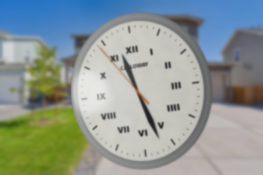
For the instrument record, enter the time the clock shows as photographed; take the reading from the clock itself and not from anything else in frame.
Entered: 11:26:54
